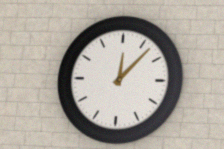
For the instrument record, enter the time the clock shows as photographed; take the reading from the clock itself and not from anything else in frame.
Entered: 12:07
